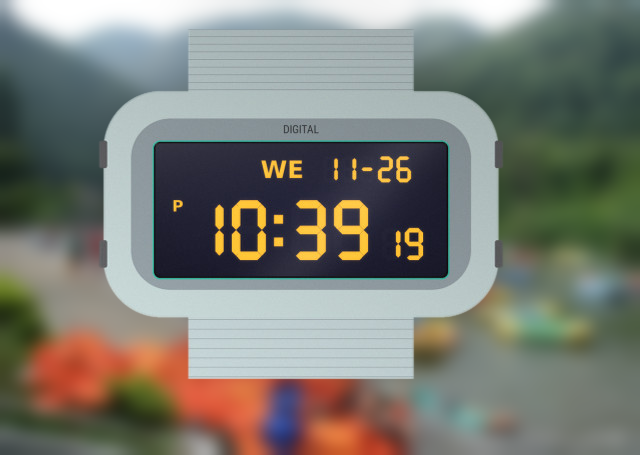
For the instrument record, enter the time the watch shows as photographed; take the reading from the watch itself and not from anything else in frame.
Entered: 10:39:19
